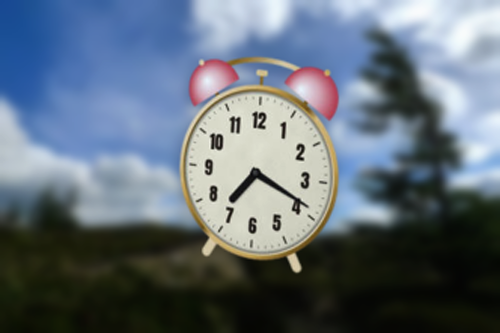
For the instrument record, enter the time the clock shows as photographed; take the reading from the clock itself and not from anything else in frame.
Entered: 7:19
